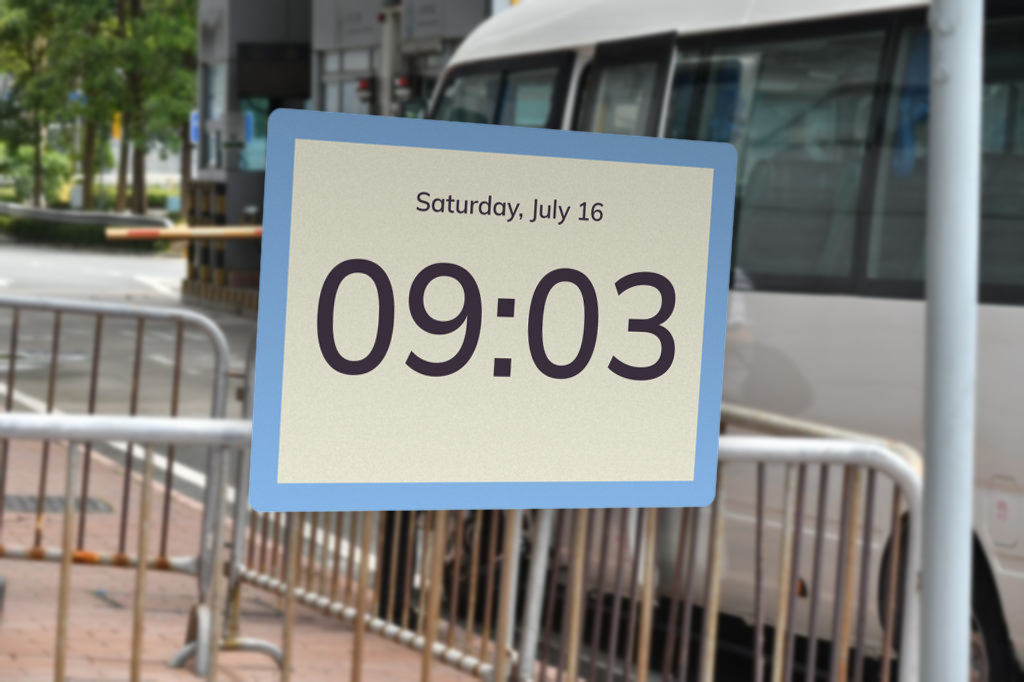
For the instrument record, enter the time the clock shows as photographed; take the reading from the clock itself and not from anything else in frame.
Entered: 9:03
